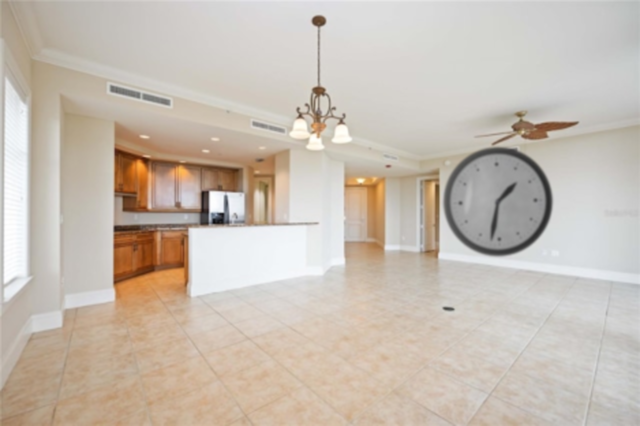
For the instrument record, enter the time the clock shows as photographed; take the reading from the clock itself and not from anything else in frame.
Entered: 1:32
